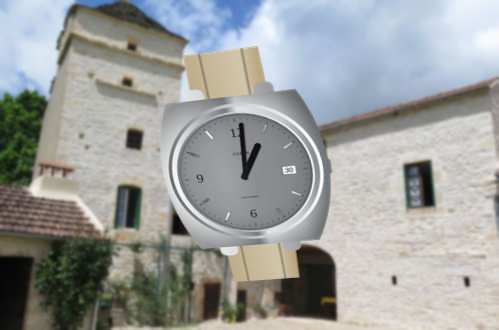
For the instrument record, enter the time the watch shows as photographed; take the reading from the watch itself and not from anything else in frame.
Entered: 1:01
